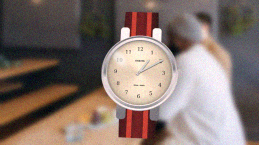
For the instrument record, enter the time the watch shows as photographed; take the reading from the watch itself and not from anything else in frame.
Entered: 1:10
